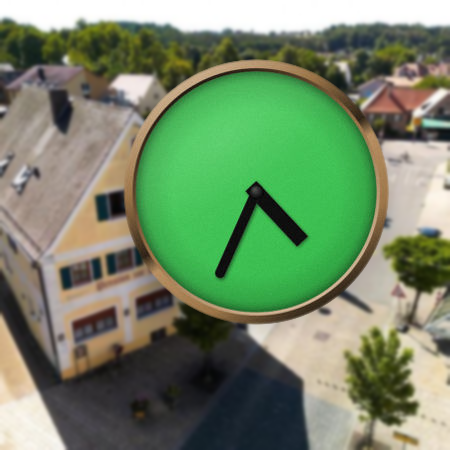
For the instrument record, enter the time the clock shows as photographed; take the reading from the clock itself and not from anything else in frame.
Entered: 4:34
